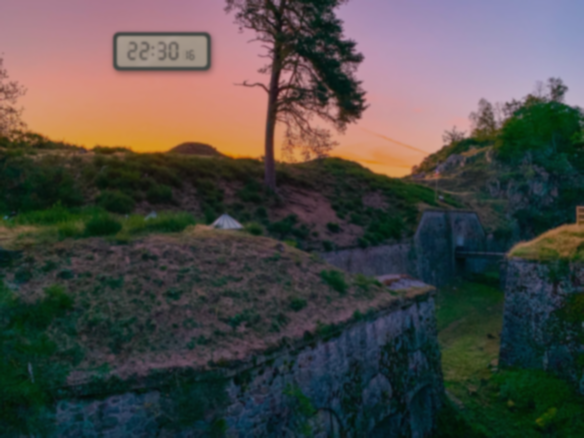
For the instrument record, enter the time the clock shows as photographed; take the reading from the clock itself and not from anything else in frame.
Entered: 22:30
